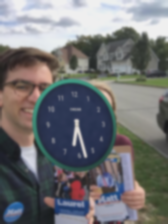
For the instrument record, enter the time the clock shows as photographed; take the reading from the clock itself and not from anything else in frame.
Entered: 6:28
